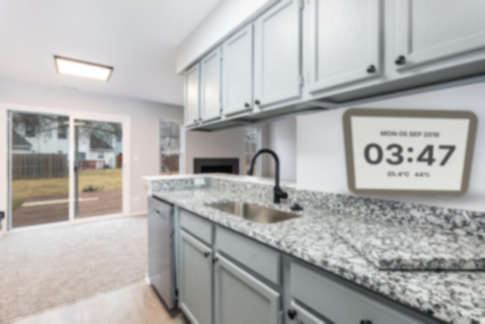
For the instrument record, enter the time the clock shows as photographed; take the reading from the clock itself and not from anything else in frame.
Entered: 3:47
